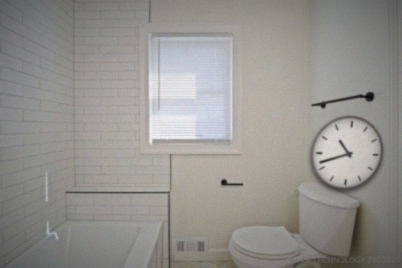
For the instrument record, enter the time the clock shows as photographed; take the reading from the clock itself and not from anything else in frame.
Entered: 10:42
